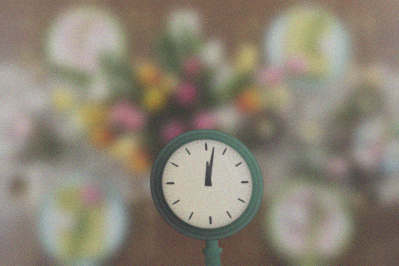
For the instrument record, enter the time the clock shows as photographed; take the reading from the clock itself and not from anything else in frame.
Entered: 12:02
